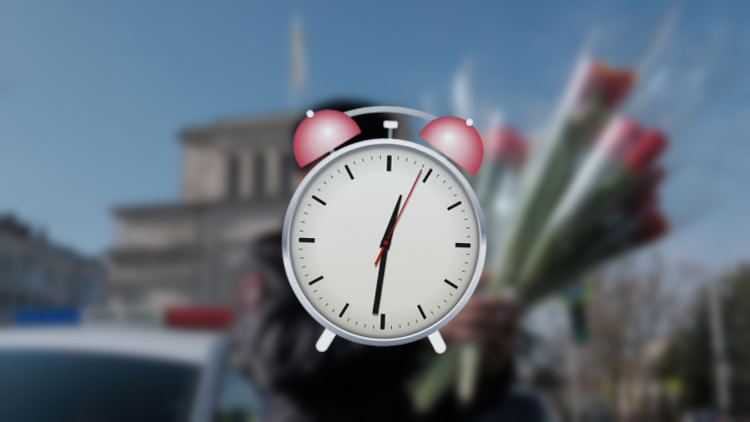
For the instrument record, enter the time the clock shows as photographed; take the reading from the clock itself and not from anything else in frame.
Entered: 12:31:04
